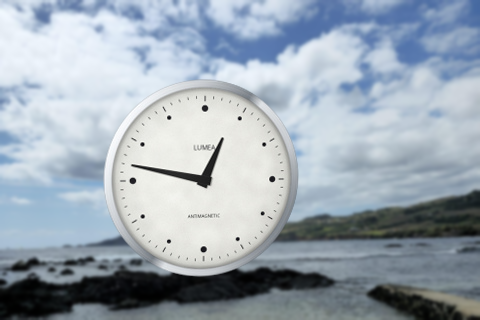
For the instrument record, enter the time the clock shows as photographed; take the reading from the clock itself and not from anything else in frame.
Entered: 12:47
